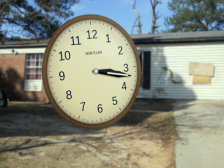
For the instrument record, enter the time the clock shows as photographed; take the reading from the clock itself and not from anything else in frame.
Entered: 3:17
